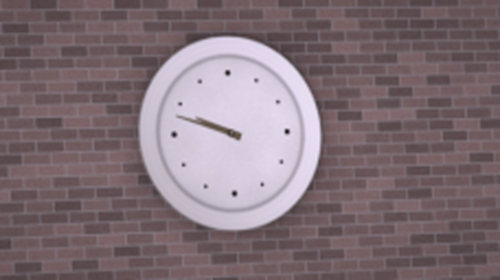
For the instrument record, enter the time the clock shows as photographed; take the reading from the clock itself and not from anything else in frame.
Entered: 9:48
